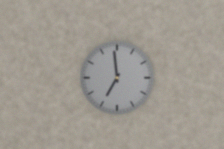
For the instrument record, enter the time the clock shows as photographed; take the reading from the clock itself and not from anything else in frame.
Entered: 6:59
